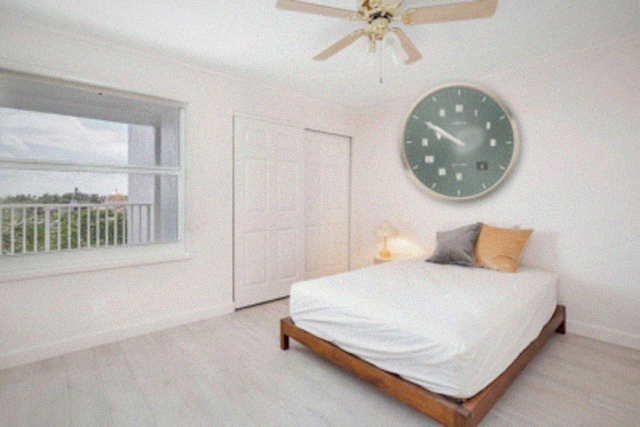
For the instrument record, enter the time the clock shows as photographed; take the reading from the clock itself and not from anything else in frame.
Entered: 9:50
